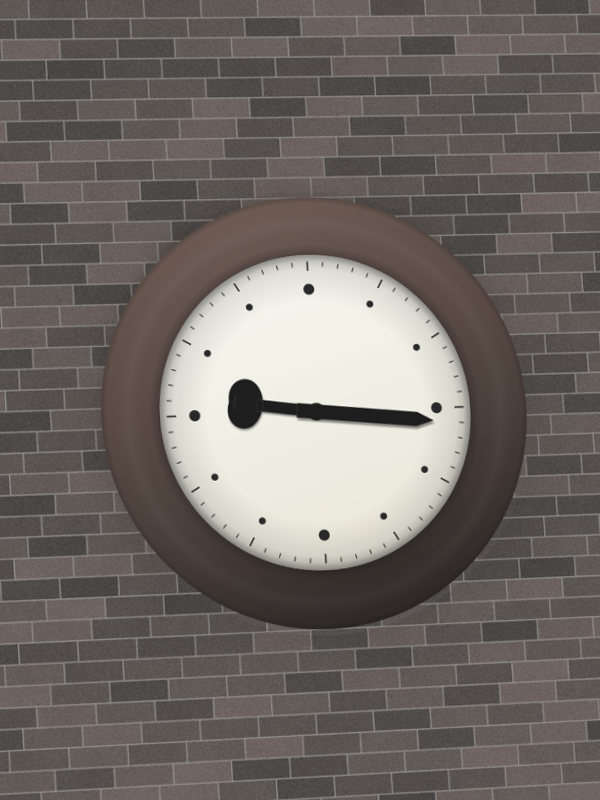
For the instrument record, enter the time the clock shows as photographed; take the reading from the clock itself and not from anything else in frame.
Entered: 9:16
